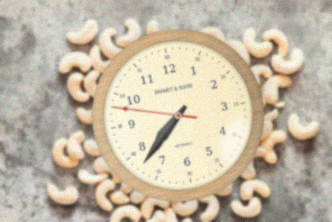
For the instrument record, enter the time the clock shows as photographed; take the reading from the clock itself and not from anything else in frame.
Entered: 7:37:48
